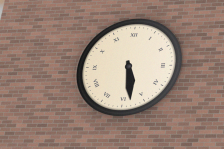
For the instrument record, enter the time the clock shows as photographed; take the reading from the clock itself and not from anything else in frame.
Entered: 5:28
